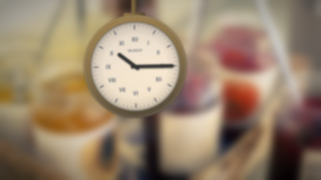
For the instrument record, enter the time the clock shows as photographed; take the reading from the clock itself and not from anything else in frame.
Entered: 10:15
